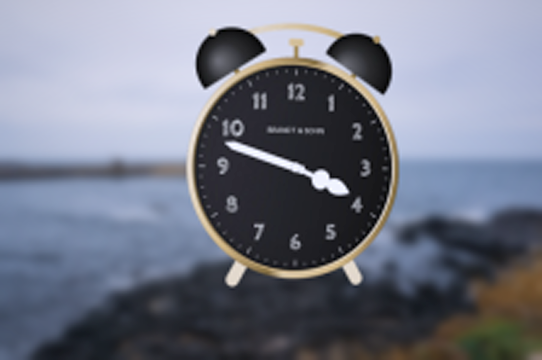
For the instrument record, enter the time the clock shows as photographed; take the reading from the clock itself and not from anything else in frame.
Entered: 3:48
